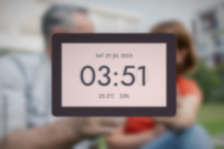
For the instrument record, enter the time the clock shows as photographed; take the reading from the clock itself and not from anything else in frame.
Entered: 3:51
